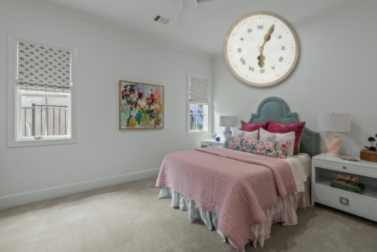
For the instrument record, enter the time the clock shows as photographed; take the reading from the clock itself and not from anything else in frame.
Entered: 6:05
